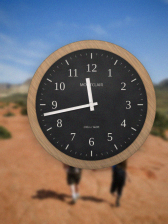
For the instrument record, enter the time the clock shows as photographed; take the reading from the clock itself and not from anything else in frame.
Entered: 11:43
